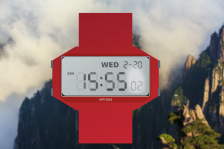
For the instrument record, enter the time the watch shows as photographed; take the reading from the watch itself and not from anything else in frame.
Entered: 15:55:02
